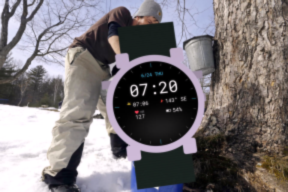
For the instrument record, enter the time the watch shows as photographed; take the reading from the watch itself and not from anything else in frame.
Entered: 7:20
